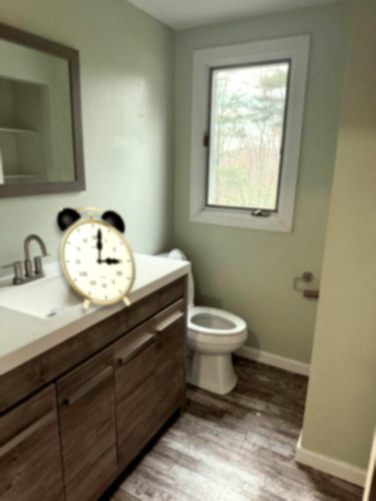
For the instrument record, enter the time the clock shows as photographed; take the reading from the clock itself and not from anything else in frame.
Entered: 3:02
